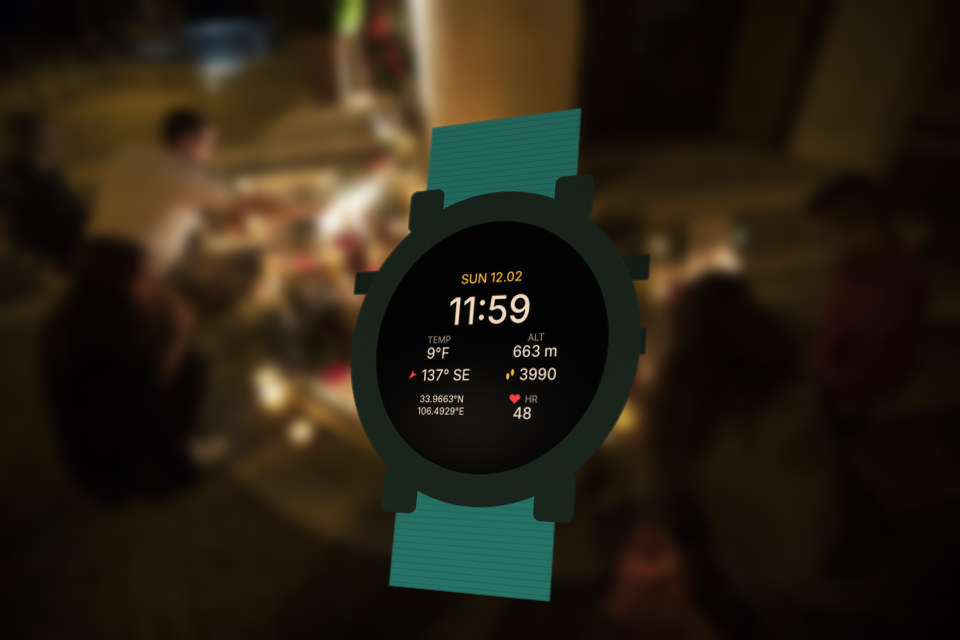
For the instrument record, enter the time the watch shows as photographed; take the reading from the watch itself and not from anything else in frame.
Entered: 11:59
